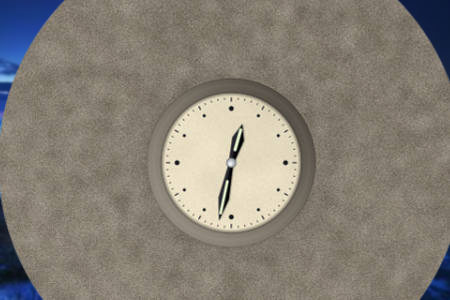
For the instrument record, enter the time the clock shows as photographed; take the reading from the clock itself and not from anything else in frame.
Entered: 12:32
